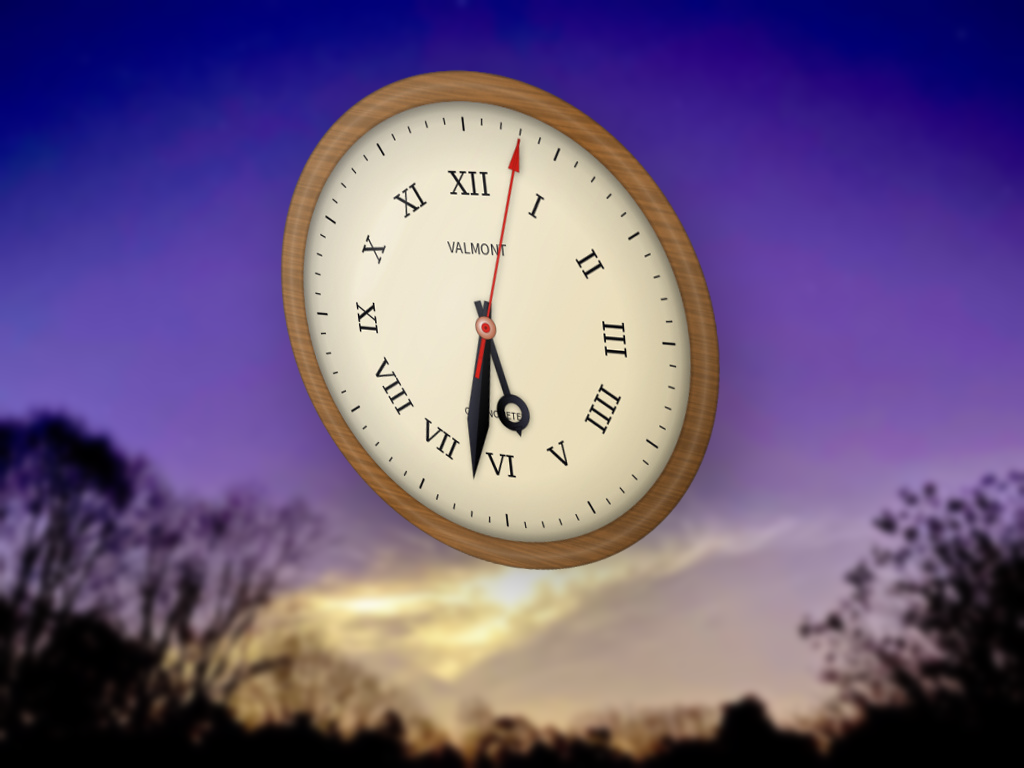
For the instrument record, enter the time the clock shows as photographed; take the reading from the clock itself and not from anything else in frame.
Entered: 5:32:03
